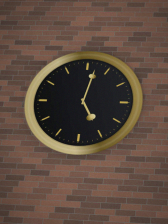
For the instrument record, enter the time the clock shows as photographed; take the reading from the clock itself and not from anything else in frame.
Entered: 5:02
